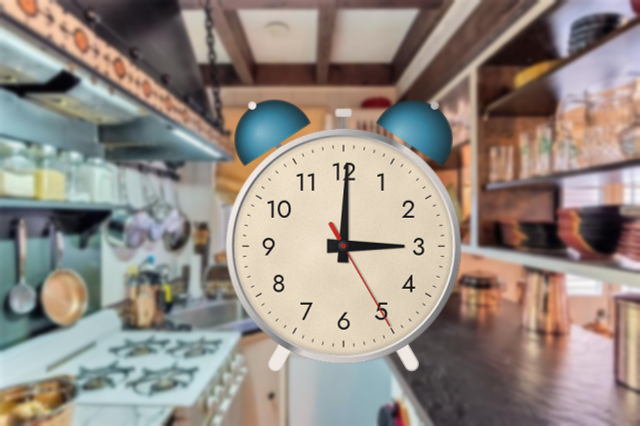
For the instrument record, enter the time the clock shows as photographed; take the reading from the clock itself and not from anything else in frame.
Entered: 3:00:25
